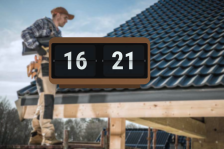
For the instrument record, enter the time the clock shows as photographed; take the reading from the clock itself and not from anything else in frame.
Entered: 16:21
